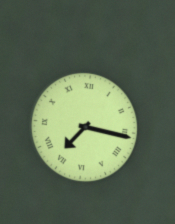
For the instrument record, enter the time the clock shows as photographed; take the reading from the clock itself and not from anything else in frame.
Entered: 7:16
